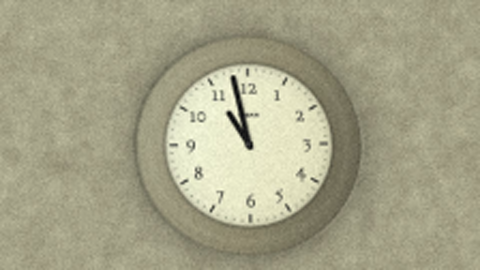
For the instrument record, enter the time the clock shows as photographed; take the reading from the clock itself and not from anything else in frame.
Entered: 10:58
